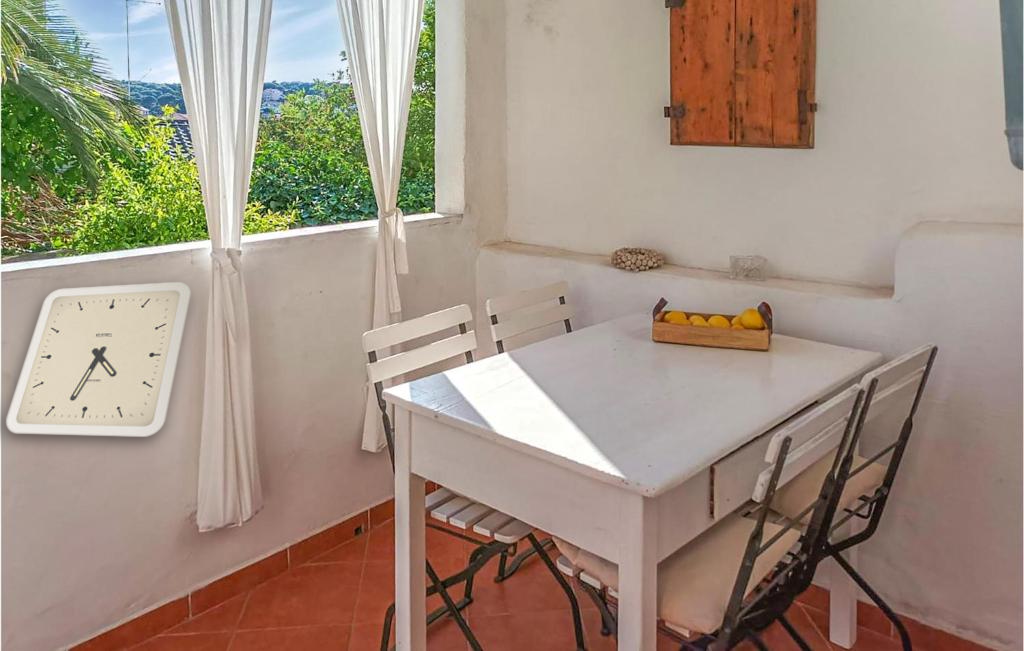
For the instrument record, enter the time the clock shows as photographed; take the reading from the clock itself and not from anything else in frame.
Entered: 4:33
